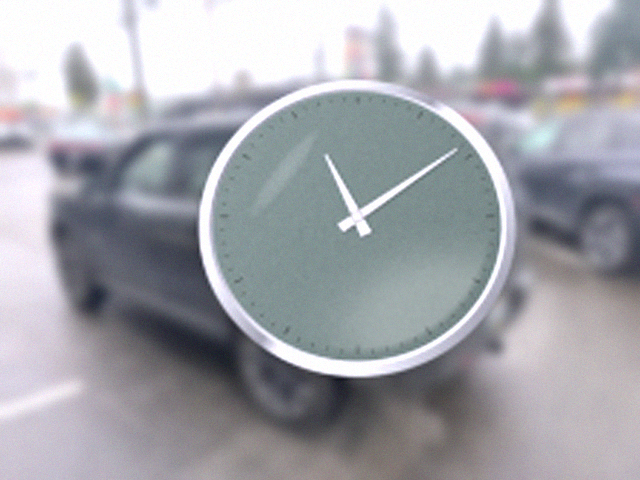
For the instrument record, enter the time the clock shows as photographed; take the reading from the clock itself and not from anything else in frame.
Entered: 11:09
